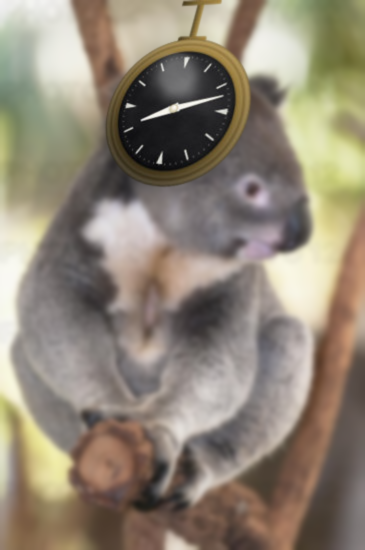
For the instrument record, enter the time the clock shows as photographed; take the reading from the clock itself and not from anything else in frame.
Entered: 8:12
